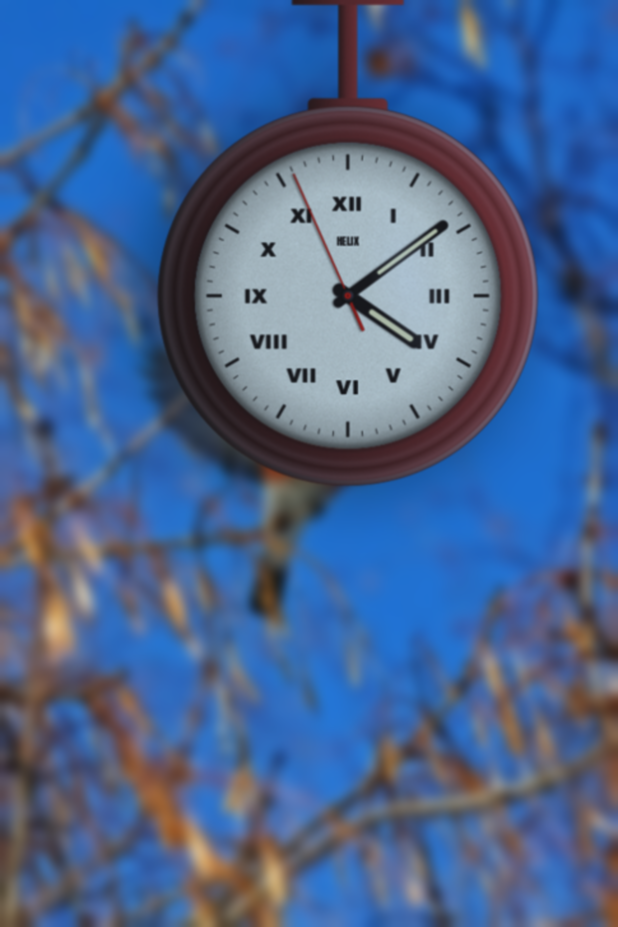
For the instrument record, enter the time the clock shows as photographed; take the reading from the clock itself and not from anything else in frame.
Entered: 4:08:56
